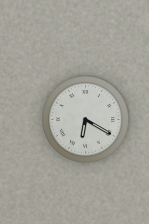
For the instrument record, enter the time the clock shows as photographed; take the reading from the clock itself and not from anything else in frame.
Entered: 6:20
